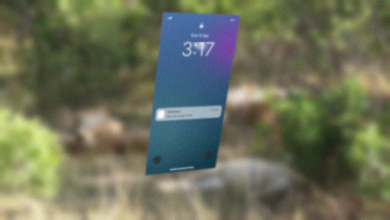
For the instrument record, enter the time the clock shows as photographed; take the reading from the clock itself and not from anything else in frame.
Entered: 3:17
